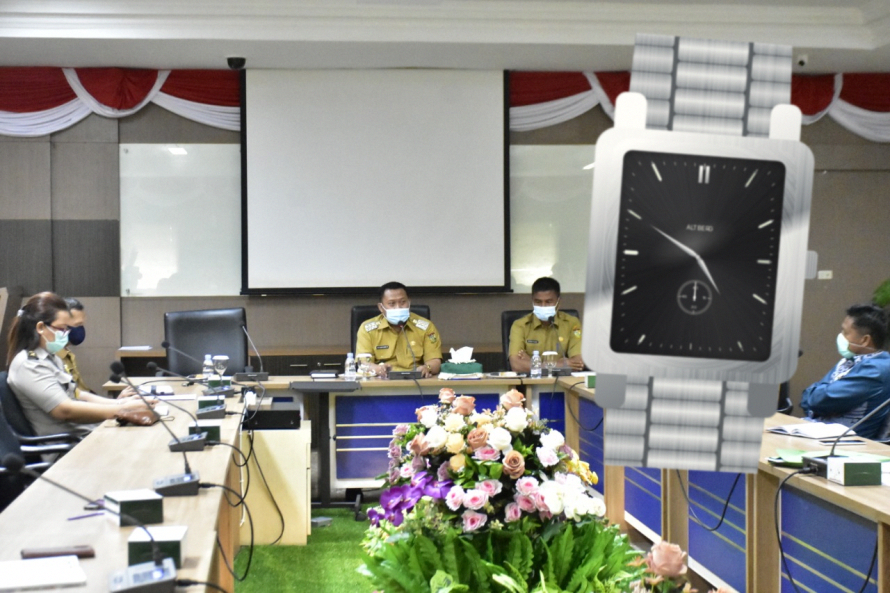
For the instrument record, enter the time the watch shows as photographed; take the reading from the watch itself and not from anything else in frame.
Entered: 4:50
